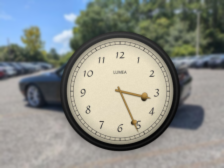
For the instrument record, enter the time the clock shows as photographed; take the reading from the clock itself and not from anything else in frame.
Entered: 3:26
